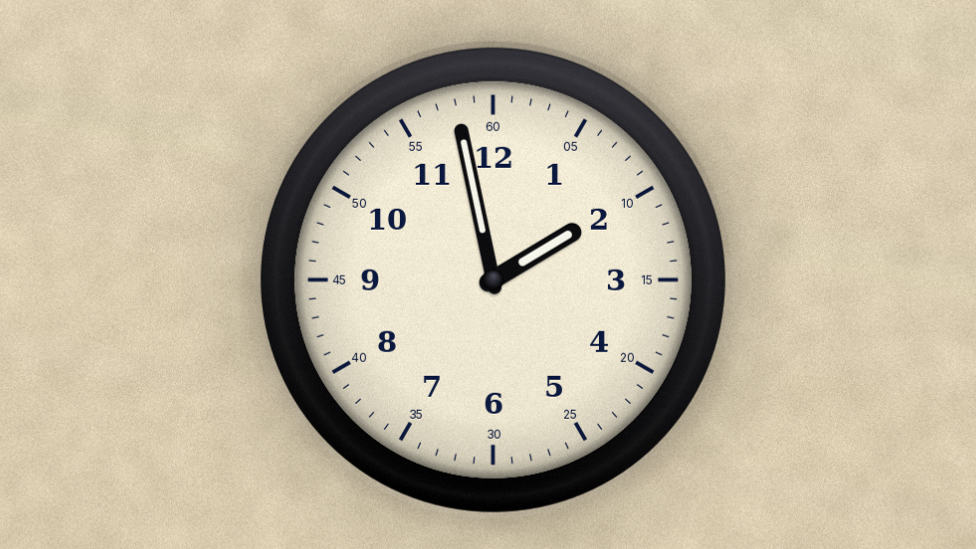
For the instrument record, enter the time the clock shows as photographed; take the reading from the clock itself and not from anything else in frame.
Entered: 1:58
